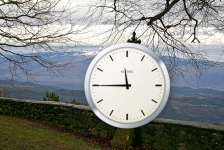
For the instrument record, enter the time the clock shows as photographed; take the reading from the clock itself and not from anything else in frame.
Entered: 11:45
